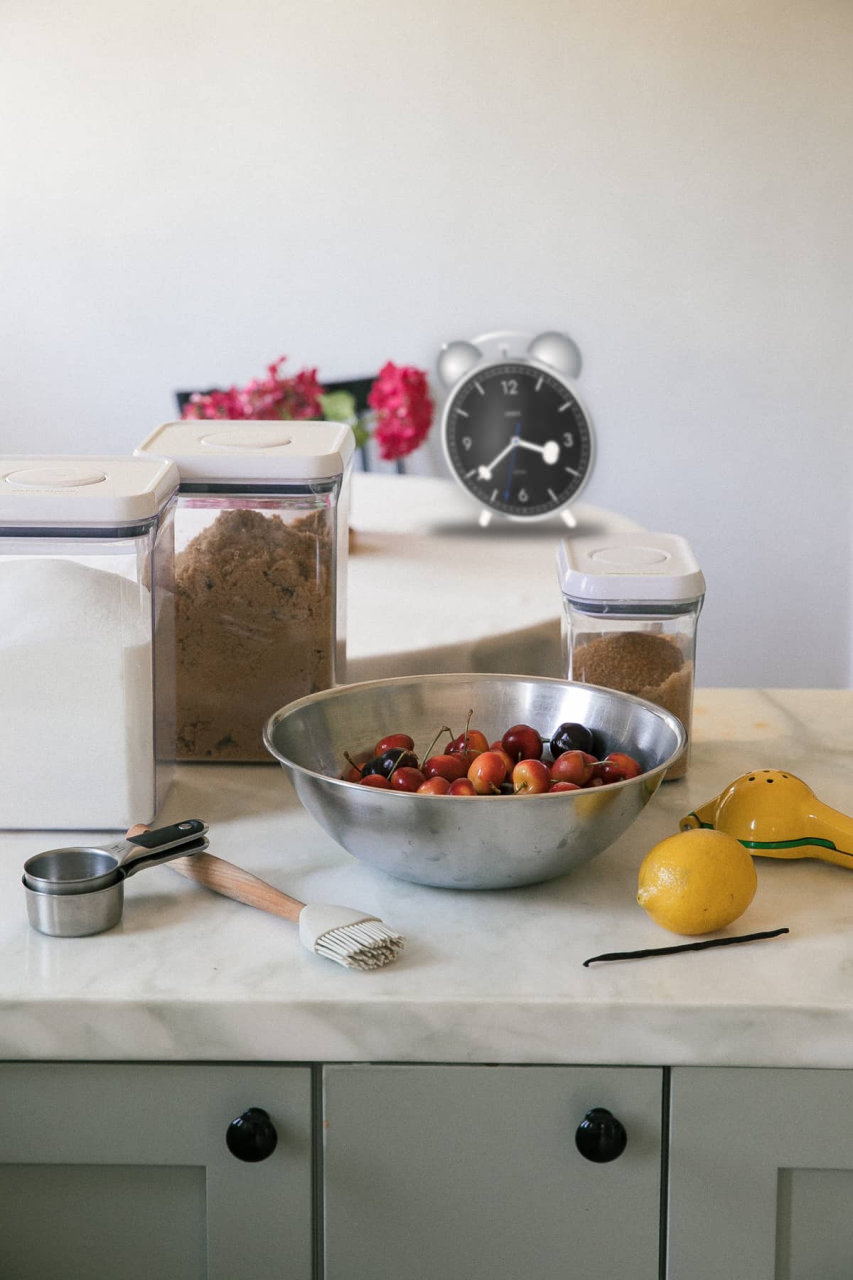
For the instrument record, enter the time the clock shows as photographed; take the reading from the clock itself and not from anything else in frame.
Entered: 3:38:33
